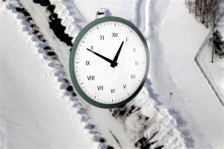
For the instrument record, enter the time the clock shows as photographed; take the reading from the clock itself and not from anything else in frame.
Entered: 12:49
